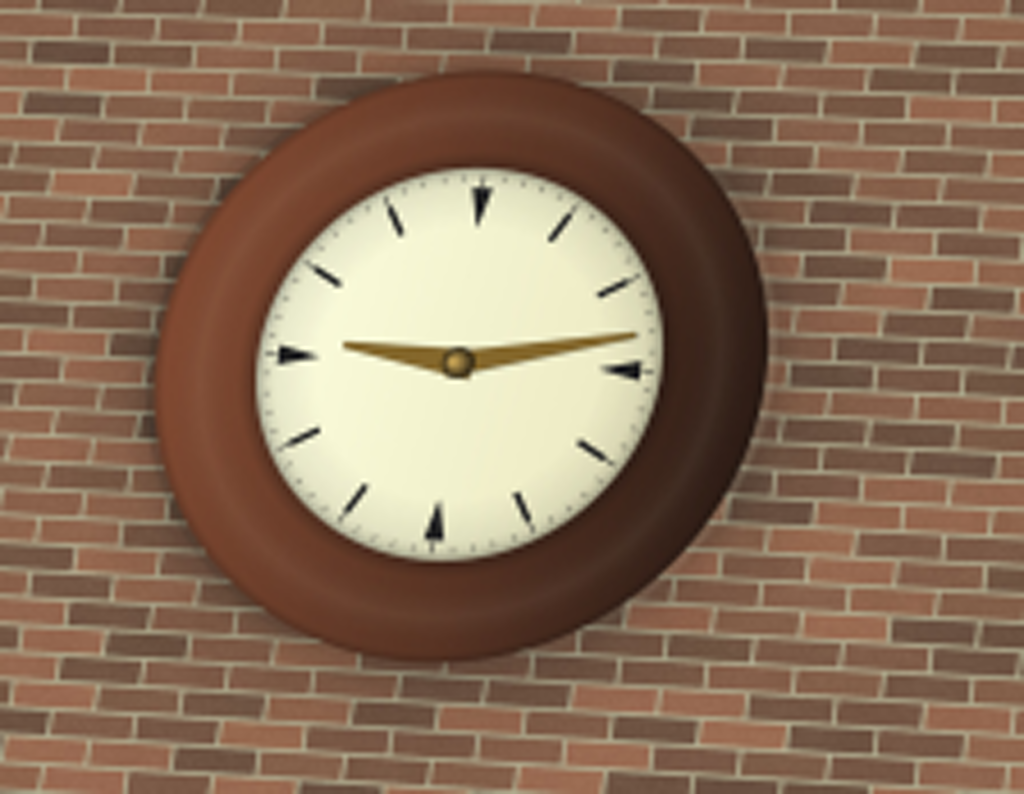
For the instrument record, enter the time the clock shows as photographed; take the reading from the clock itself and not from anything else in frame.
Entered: 9:13
